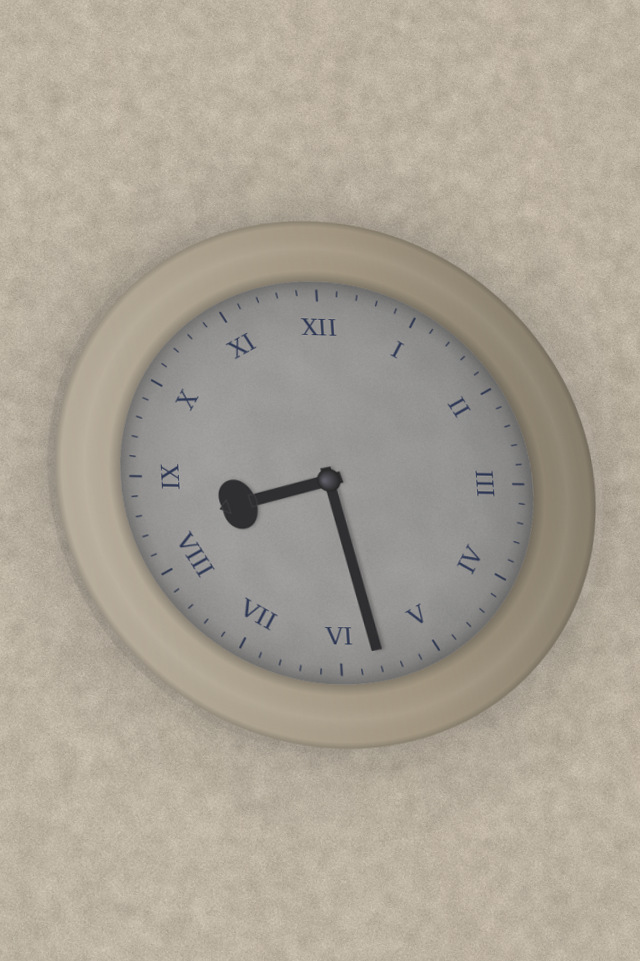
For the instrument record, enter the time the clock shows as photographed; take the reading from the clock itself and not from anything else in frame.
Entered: 8:28
